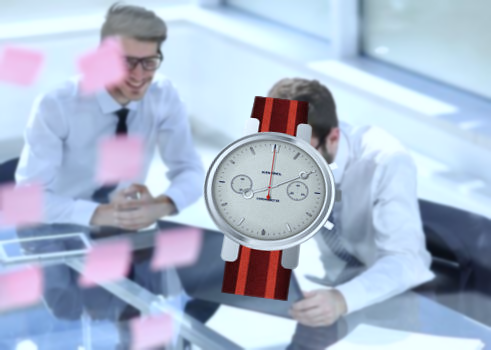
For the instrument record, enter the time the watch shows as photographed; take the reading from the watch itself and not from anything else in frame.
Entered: 8:10
